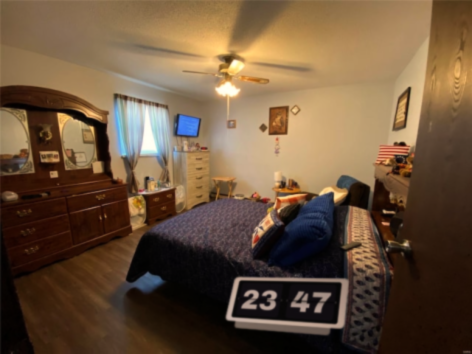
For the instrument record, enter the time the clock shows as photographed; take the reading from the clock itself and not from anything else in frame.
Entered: 23:47
